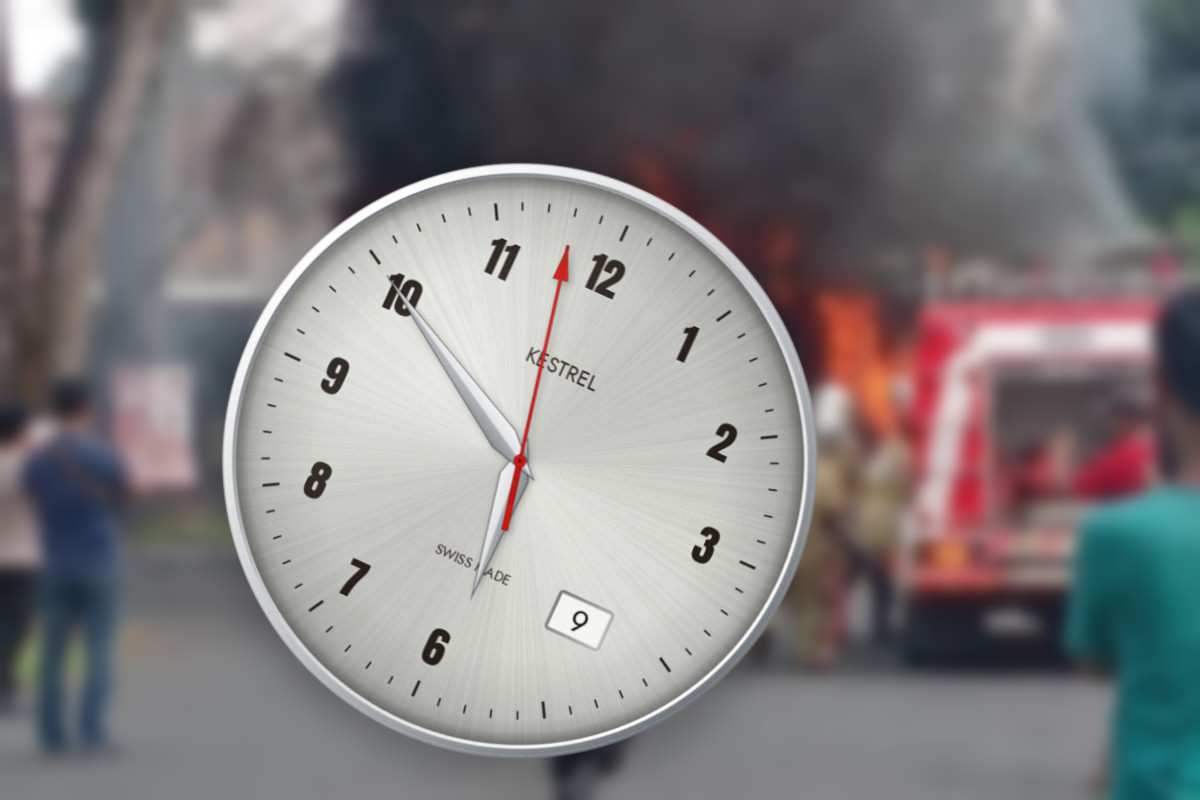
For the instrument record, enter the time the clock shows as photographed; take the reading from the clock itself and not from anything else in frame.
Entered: 5:49:58
